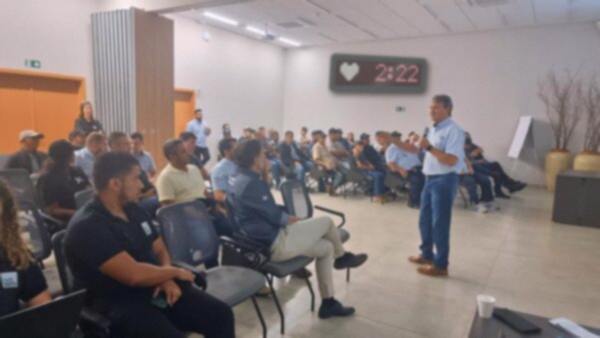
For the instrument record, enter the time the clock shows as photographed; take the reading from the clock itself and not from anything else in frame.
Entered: 2:22
